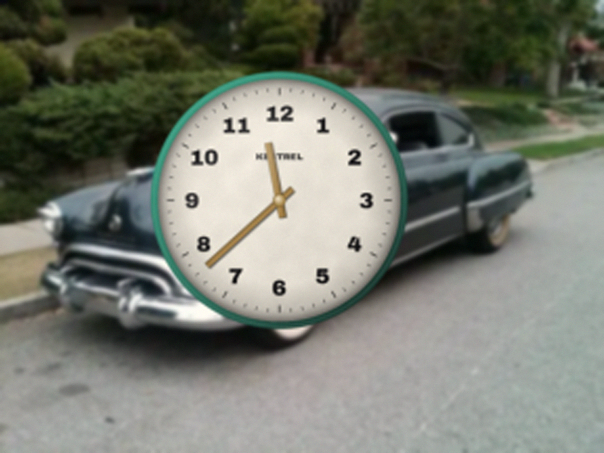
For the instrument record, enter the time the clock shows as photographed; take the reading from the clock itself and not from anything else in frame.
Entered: 11:38
